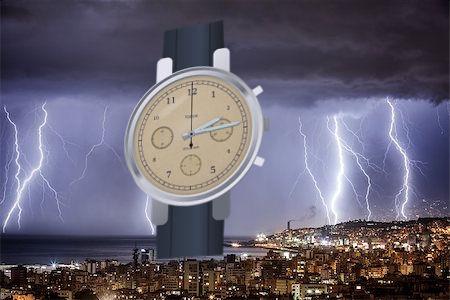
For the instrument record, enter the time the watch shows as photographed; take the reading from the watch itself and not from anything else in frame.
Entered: 2:14
